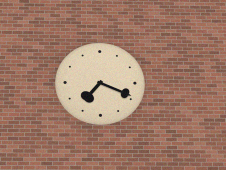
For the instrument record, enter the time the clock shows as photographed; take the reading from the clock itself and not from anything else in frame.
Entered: 7:19
